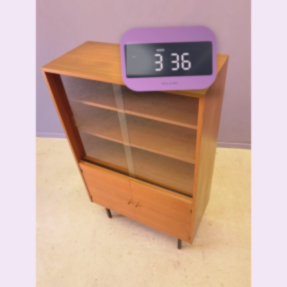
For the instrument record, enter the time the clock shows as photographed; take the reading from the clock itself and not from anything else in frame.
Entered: 3:36
